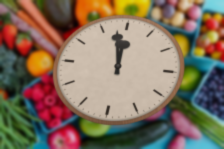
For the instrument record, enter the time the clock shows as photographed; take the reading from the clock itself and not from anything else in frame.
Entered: 11:58
